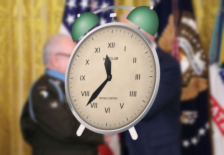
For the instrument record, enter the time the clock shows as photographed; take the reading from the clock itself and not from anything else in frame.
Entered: 11:37
